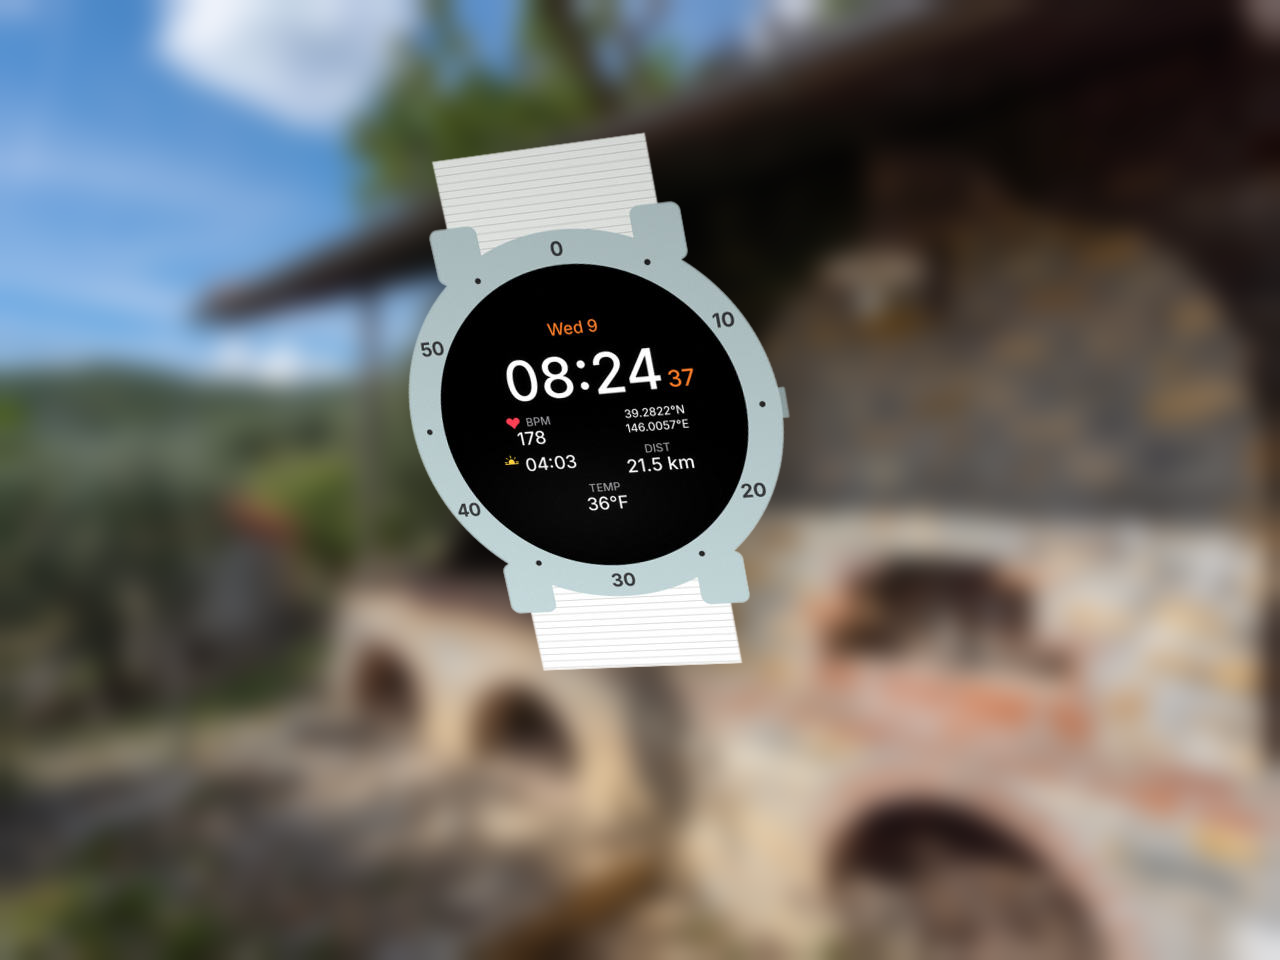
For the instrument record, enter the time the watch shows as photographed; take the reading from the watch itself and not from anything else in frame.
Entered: 8:24:37
